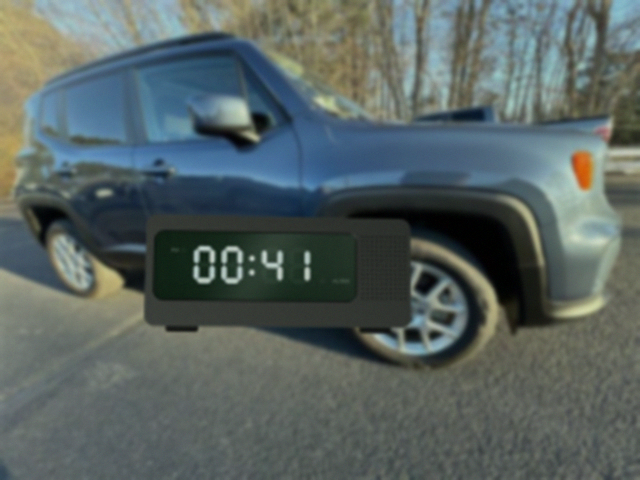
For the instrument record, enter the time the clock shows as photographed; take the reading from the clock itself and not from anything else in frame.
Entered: 0:41
